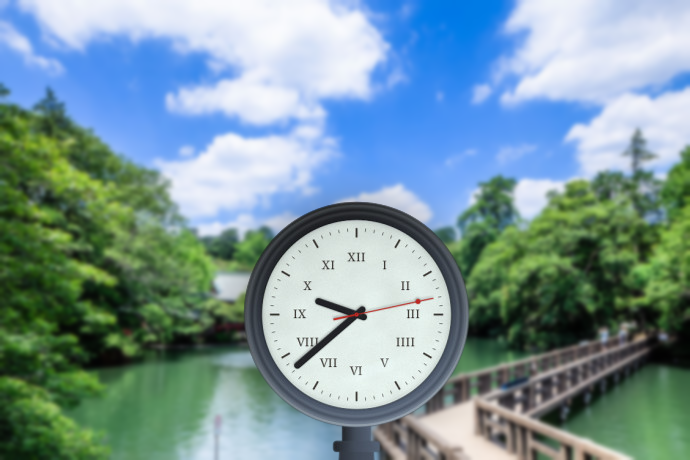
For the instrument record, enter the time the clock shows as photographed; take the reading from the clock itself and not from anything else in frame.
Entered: 9:38:13
